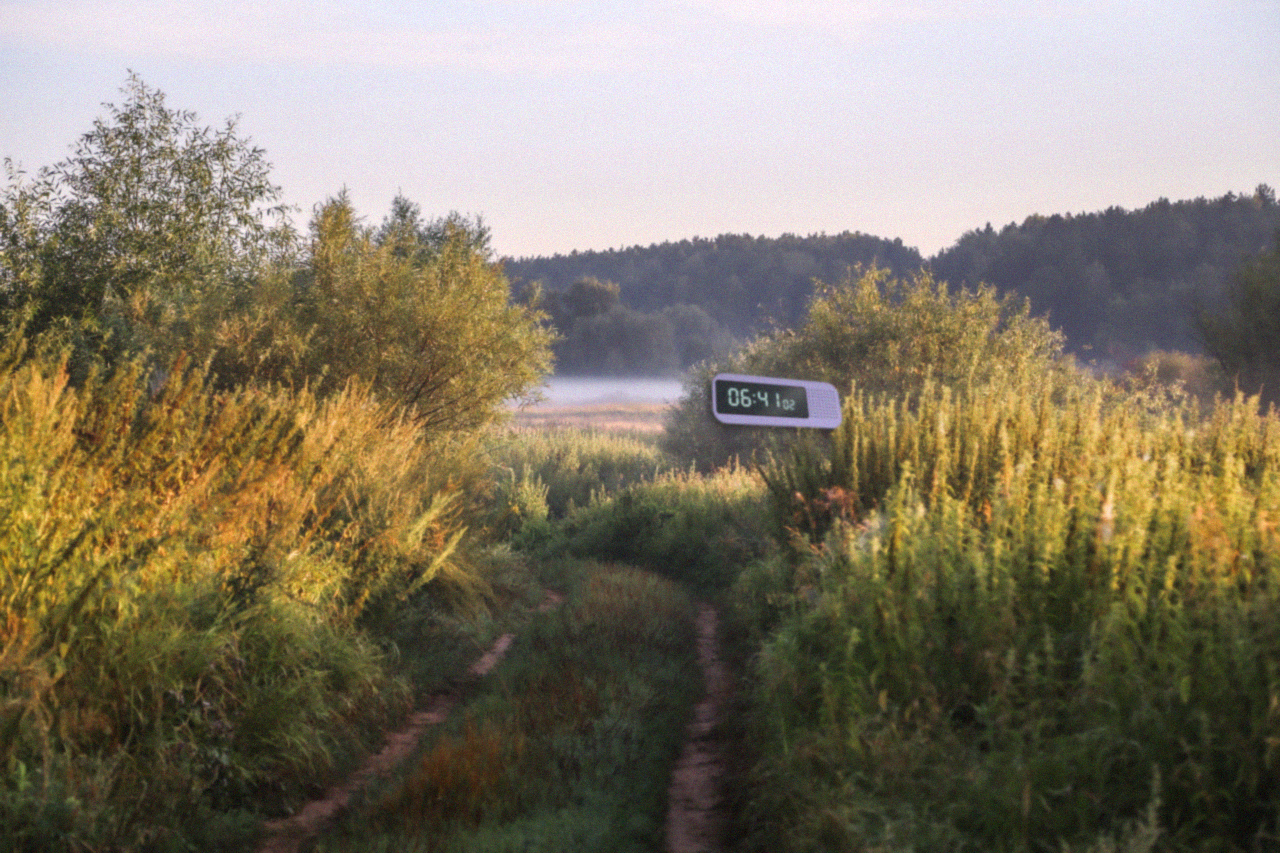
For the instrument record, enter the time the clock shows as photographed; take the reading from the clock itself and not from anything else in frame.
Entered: 6:41
